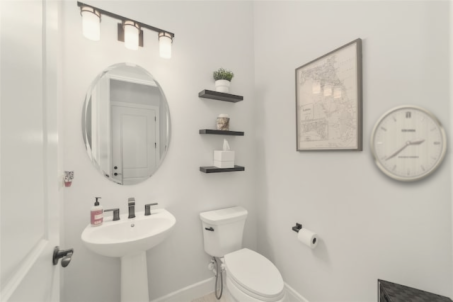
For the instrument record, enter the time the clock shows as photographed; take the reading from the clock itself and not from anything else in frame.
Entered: 2:39
